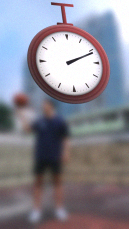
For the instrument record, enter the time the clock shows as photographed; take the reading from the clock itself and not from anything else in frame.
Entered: 2:11
